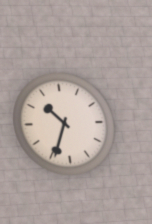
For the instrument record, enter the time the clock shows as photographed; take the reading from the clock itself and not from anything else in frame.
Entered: 10:34
